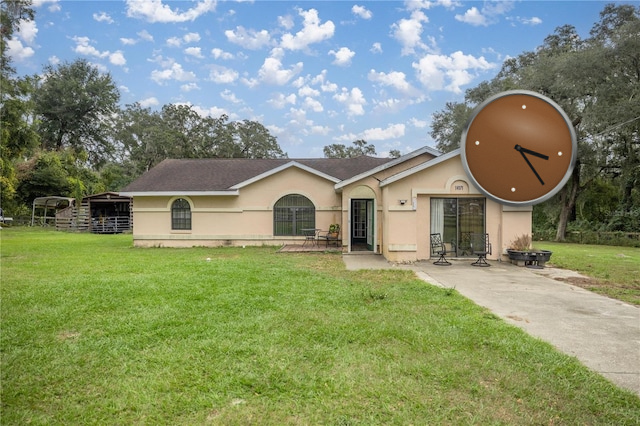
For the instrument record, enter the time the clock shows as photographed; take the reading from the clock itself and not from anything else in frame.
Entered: 3:23
